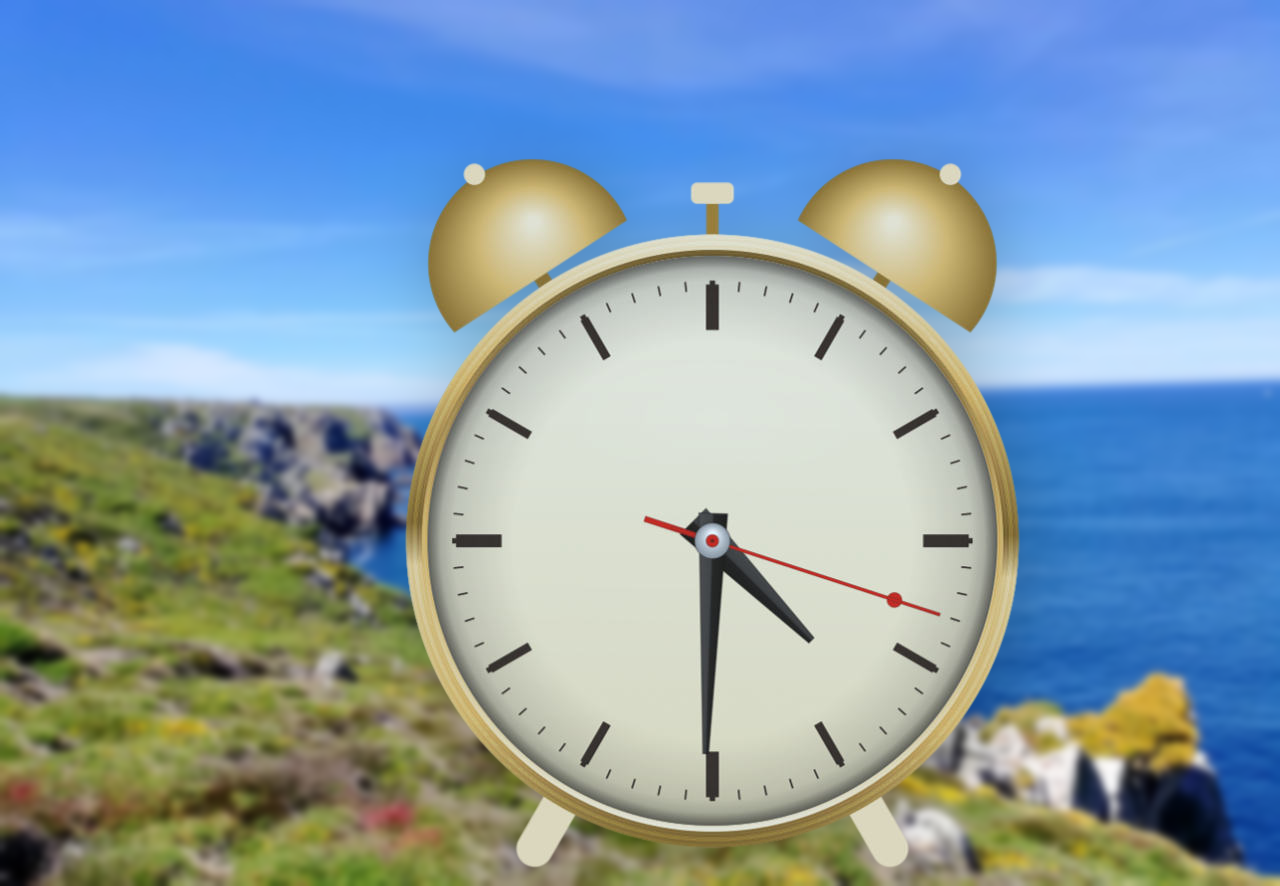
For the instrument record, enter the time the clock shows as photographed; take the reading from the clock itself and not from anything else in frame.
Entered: 4:30:18
